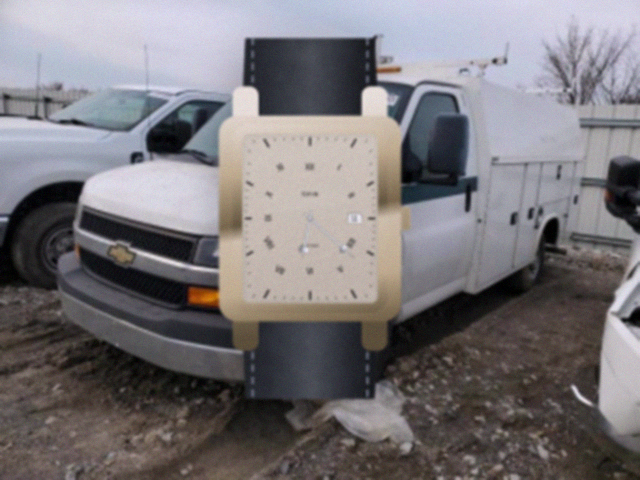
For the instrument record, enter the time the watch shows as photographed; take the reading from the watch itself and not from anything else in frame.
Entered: 6:22
